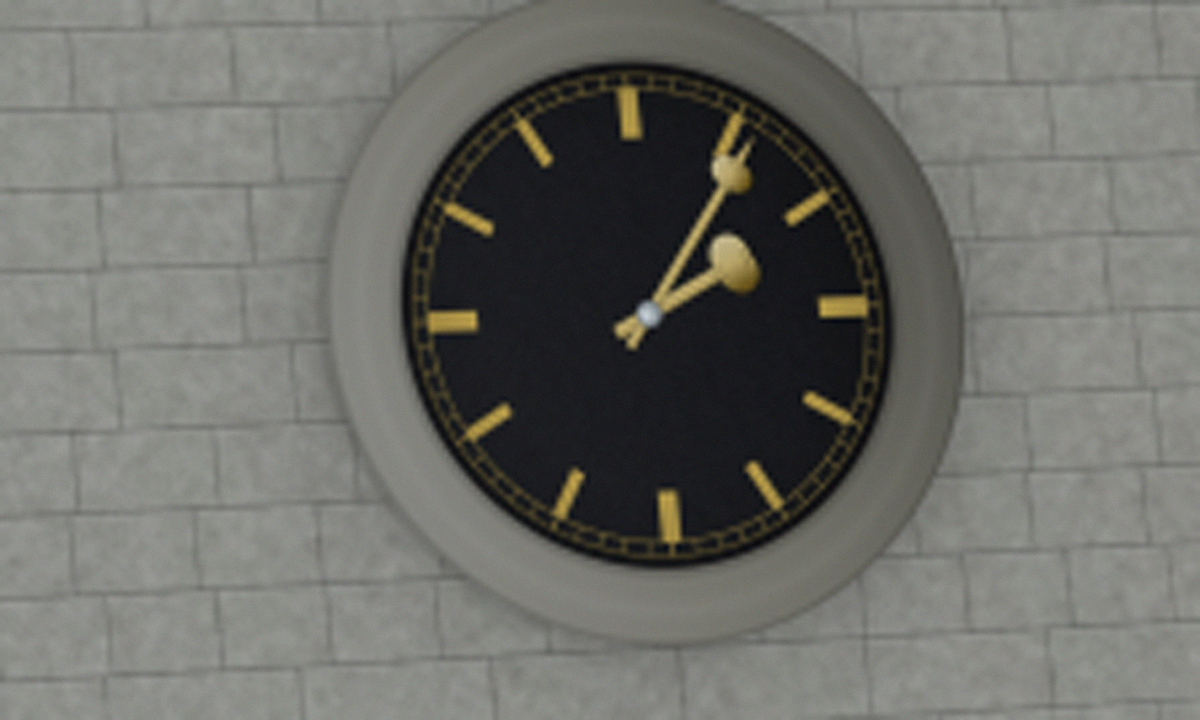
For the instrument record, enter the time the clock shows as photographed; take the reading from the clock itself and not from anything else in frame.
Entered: 2:06
